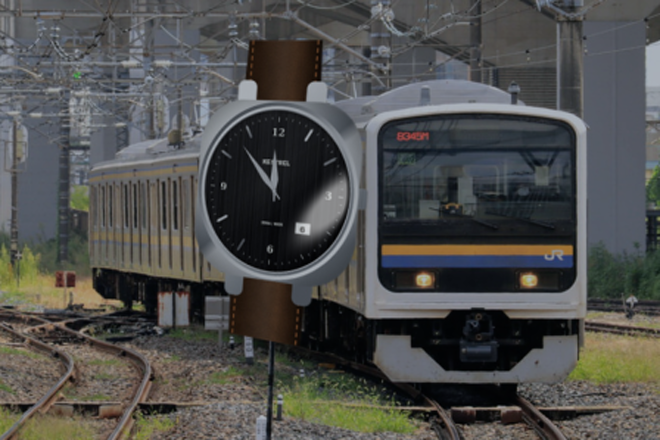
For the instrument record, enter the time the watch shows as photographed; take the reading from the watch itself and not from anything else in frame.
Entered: 11:53
